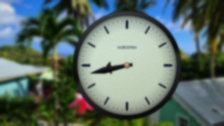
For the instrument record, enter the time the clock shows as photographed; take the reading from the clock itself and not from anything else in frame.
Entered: 8:43
